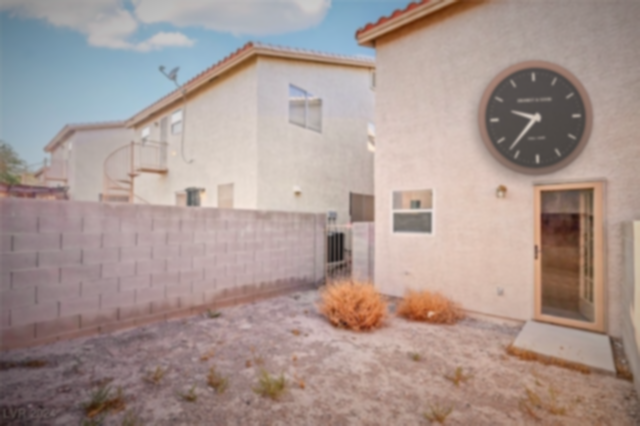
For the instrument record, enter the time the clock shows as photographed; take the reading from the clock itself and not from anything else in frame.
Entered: 9:37
